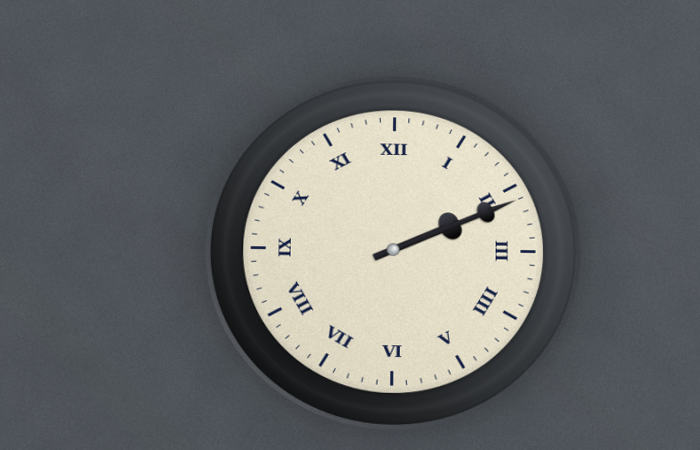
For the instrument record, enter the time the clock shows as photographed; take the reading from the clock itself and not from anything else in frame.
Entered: 2:11
